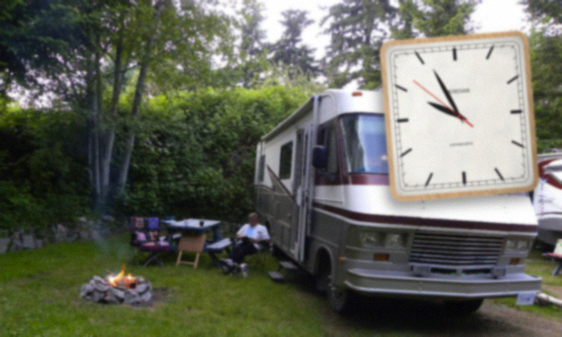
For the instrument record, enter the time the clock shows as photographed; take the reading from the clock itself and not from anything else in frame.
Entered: 9:55:52
